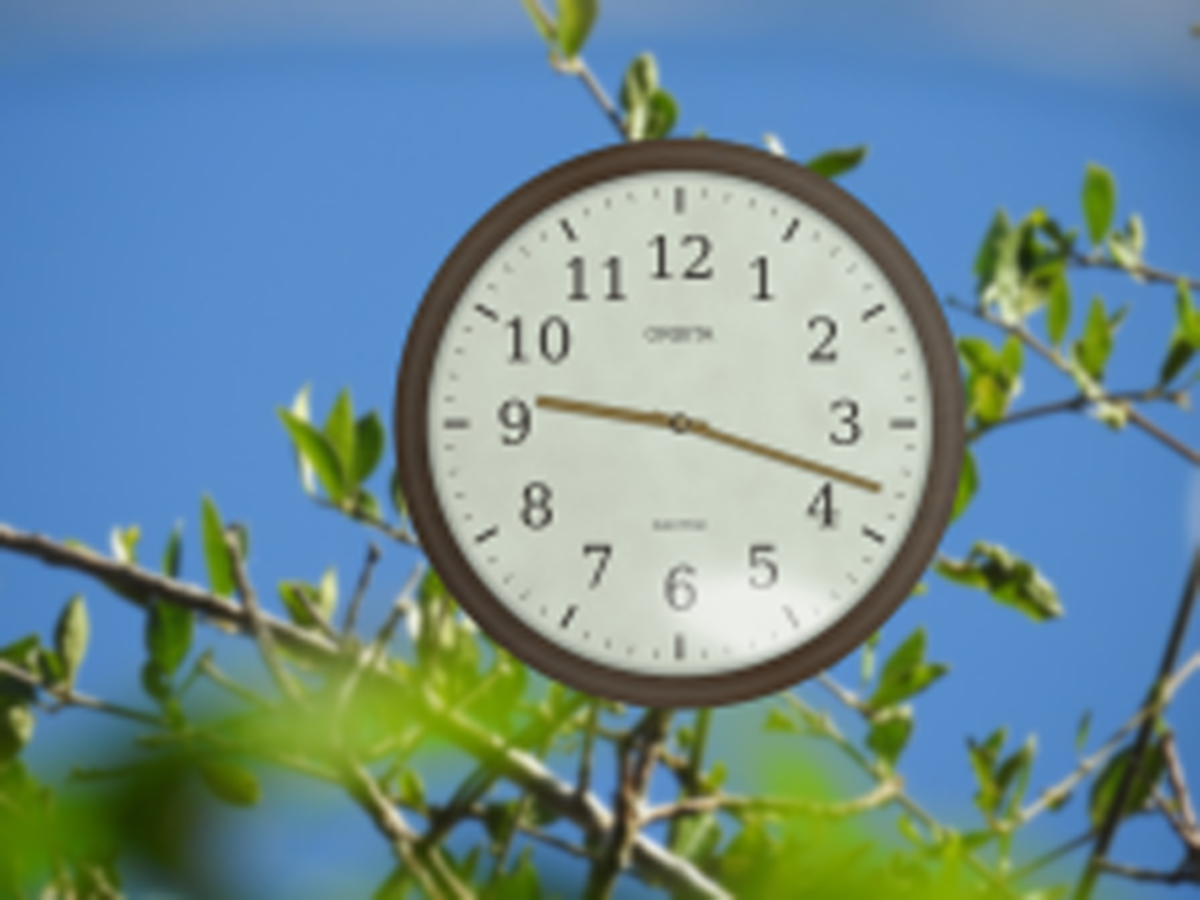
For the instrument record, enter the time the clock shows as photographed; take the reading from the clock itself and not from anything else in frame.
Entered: 9:18
